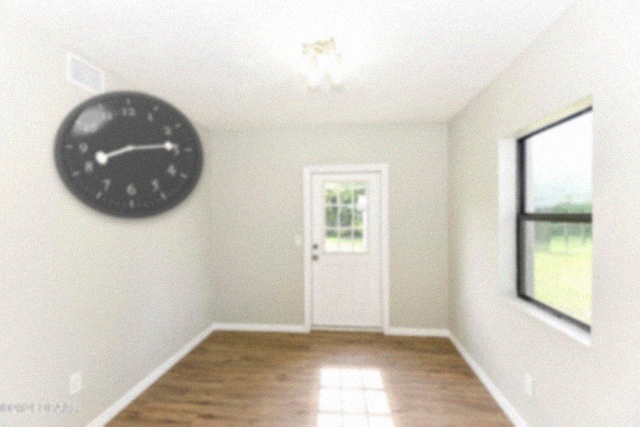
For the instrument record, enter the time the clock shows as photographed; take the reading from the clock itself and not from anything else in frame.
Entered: 8:14
